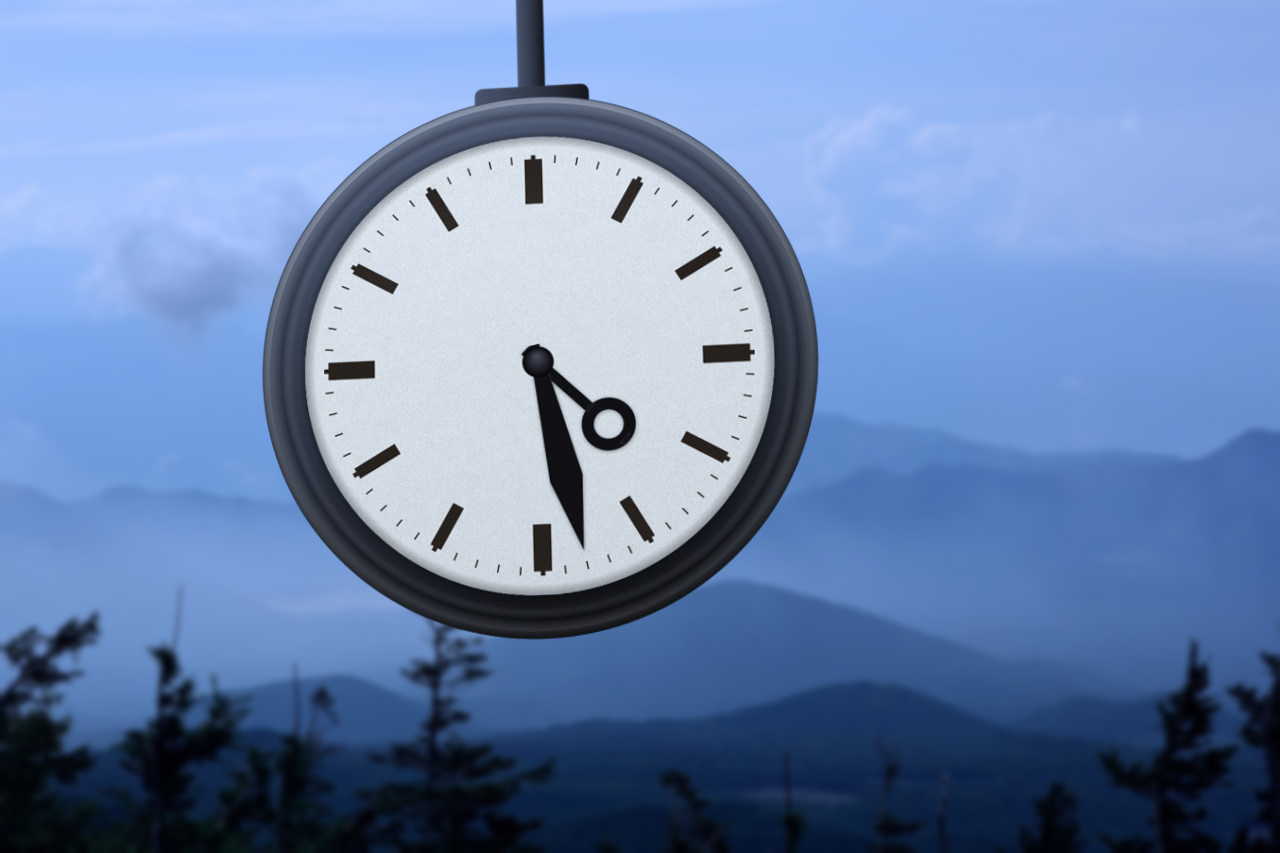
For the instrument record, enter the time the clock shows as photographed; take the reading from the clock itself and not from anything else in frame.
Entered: 4:28
